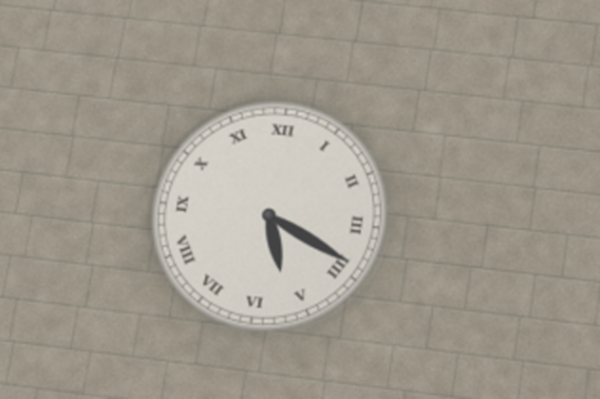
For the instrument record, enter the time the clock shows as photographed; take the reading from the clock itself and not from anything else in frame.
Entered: 5:19
